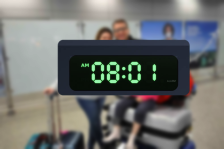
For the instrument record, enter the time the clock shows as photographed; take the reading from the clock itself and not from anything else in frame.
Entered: 8:01
